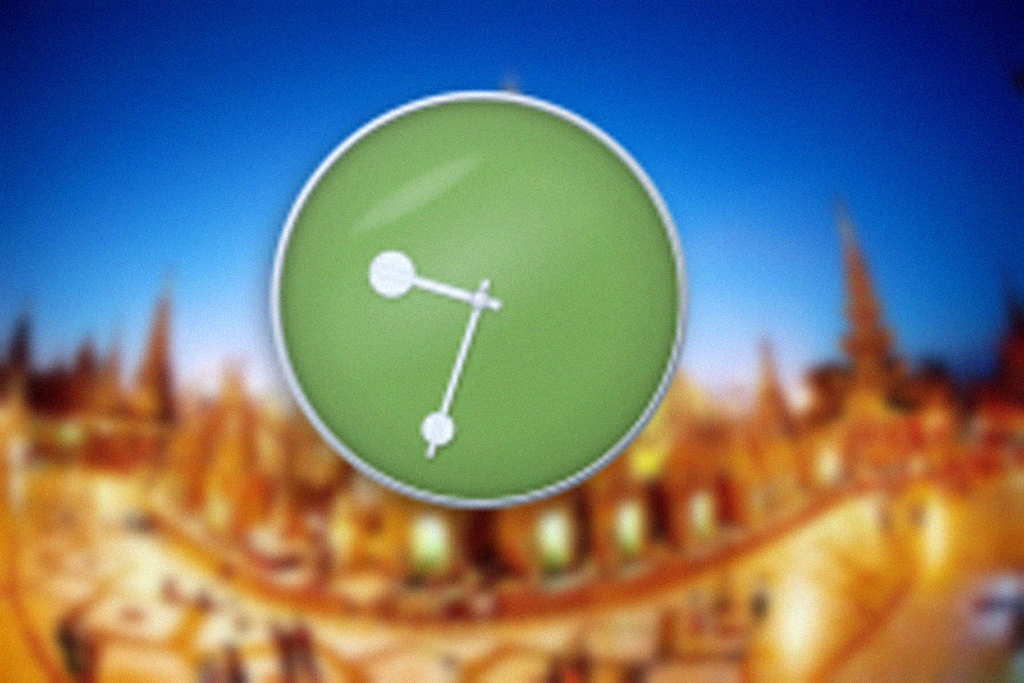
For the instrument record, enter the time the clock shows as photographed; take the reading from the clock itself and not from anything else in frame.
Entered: 9:33
